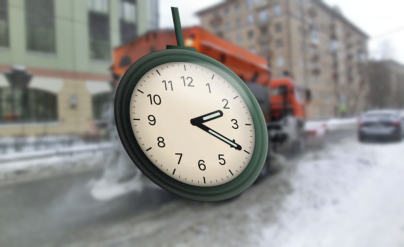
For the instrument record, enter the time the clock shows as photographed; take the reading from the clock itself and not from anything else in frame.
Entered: 2:20
